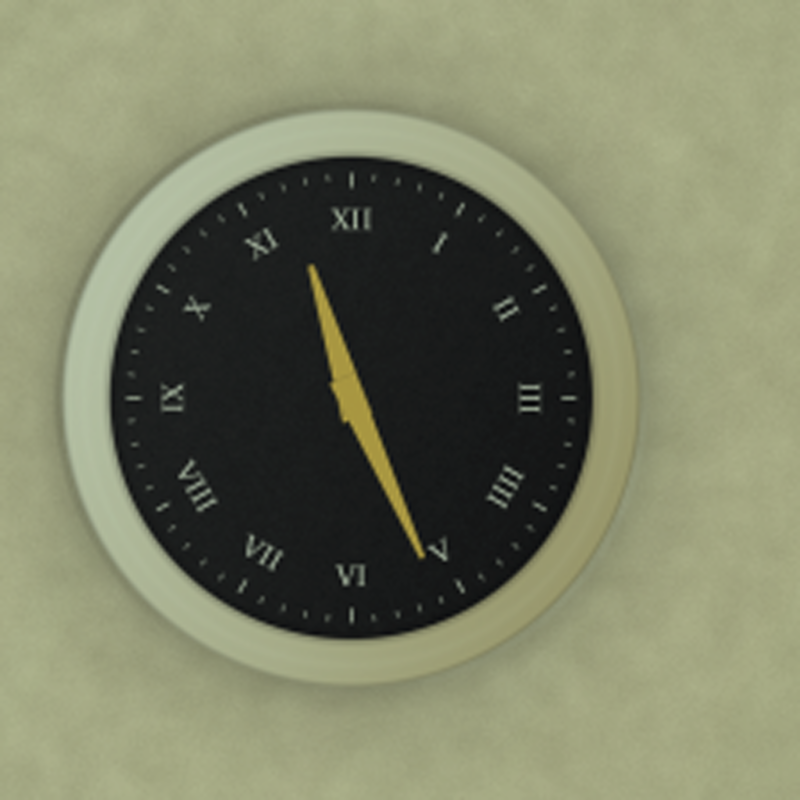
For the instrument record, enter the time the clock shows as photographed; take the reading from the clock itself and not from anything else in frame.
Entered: 11:26
